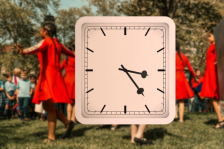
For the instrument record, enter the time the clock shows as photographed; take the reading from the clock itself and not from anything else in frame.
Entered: 3:24
